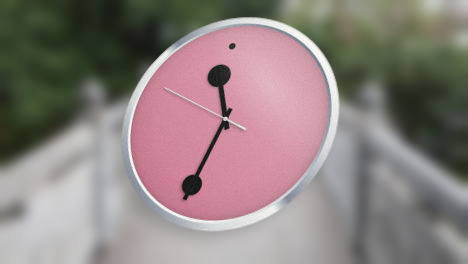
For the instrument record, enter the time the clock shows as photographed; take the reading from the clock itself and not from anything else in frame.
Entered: 11:33:50
